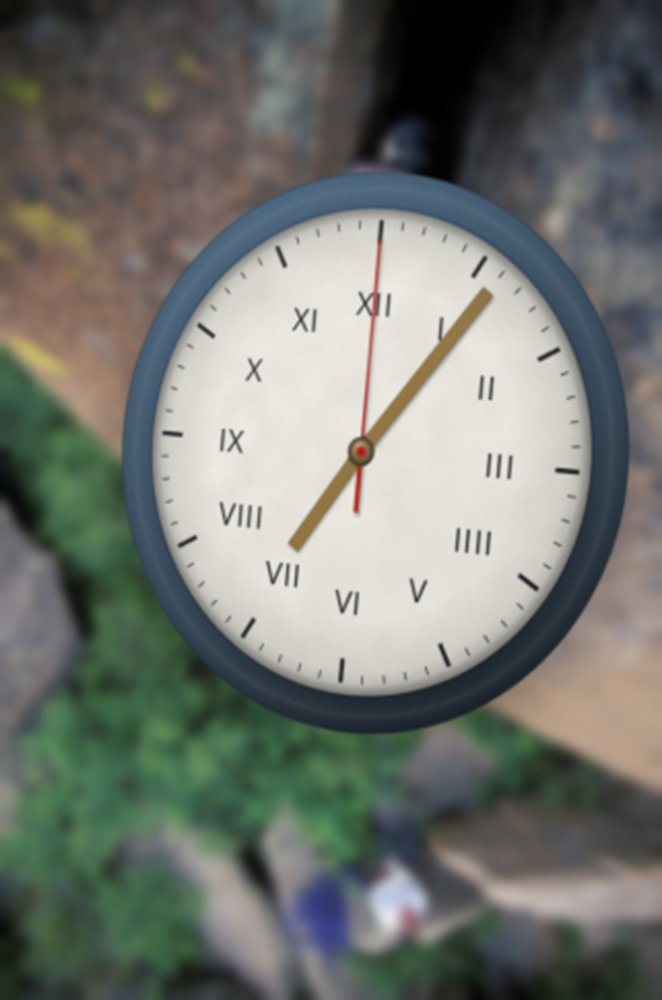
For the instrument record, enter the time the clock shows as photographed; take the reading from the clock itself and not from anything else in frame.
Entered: 7:06:00
